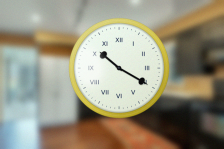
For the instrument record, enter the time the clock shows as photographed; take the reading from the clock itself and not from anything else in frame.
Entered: 10:20
